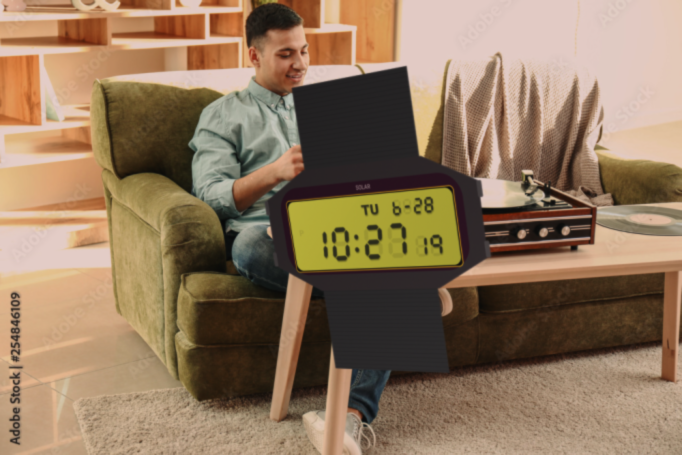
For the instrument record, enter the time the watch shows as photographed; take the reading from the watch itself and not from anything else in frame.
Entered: 10:27:19
